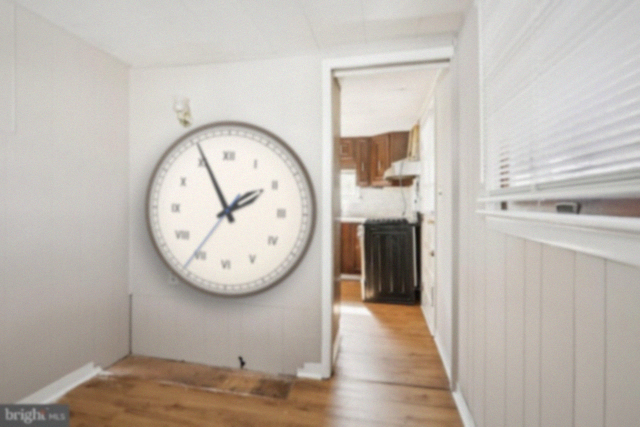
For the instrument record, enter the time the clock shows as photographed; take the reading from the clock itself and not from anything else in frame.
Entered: 1:55:36
